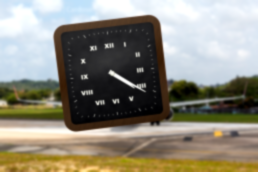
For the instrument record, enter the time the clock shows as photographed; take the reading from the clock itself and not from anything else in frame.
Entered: 4:21
